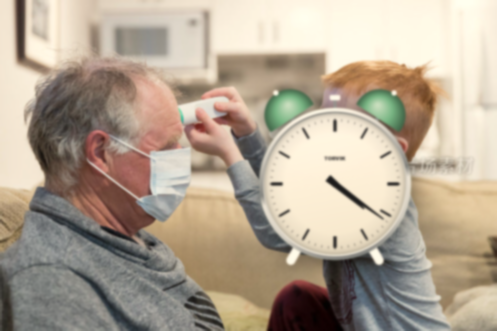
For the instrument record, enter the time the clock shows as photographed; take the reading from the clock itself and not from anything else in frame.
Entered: 4:21
